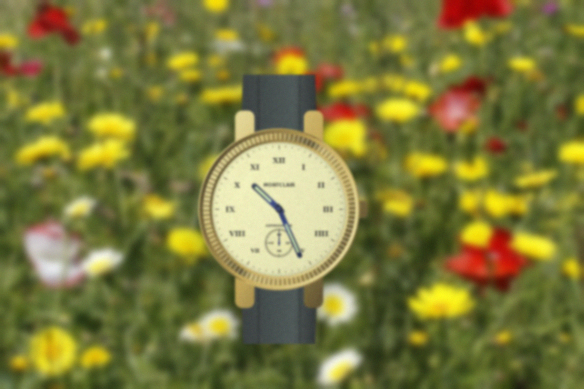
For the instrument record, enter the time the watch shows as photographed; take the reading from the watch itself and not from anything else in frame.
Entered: 10:26
